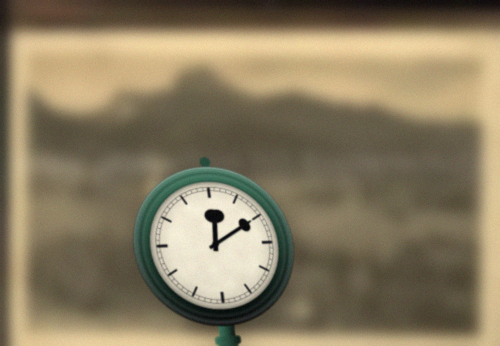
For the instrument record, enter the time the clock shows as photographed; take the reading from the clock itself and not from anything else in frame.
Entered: 12:10
